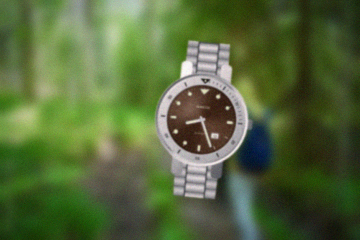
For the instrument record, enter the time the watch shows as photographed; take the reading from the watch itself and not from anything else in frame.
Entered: 8:26
